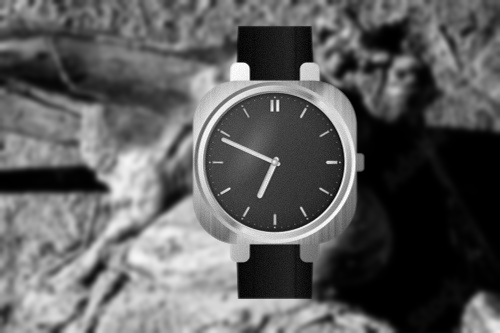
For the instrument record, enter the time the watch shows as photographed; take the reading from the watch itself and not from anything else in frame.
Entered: 6:49
